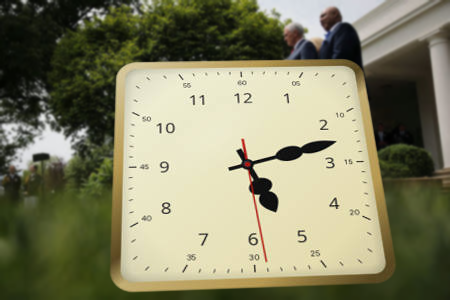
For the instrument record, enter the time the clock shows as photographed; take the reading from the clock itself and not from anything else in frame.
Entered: 5:12:29
